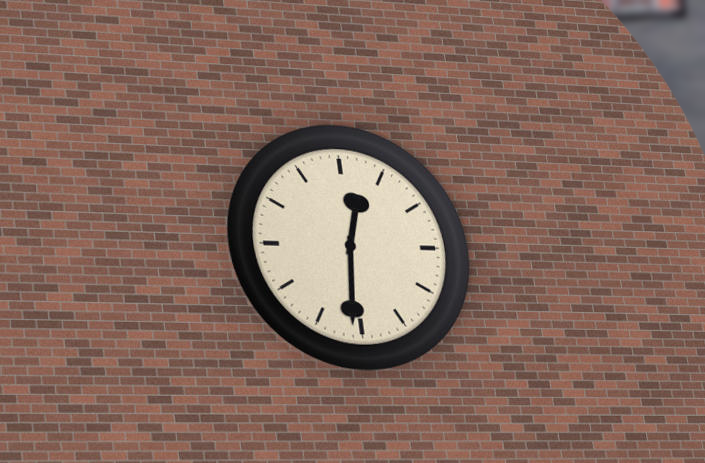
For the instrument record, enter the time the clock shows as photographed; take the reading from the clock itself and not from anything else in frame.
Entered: 12:31
